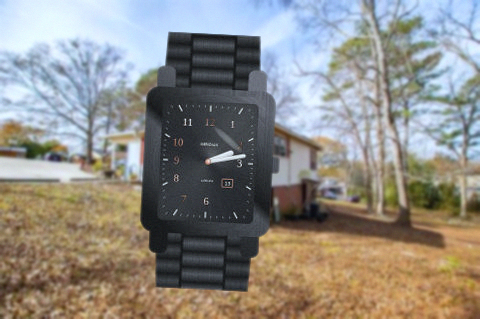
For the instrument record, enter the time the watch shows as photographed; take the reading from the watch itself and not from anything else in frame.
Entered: 2:13
